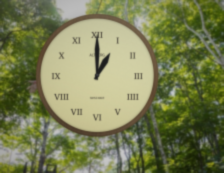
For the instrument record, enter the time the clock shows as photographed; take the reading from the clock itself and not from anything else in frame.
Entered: 1:00
